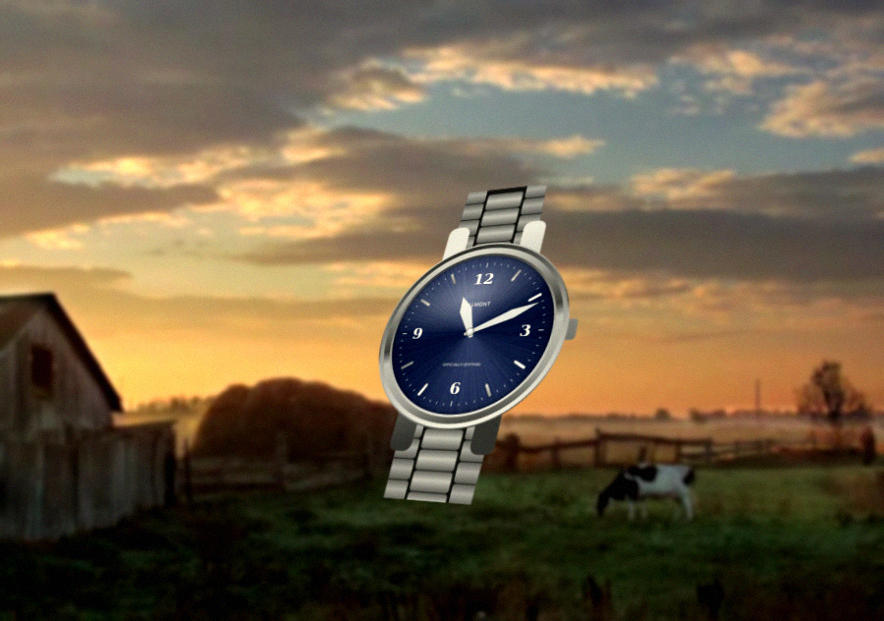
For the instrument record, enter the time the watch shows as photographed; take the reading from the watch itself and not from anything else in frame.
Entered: 11:11
